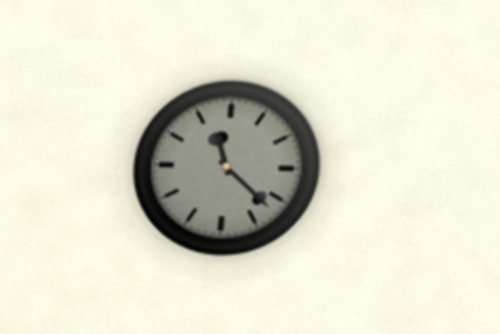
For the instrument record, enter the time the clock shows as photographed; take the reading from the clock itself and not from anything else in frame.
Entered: 11:22
